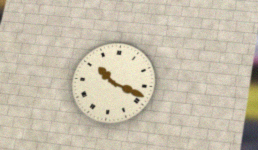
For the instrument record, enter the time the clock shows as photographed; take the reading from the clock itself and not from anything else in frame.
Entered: 10:18
